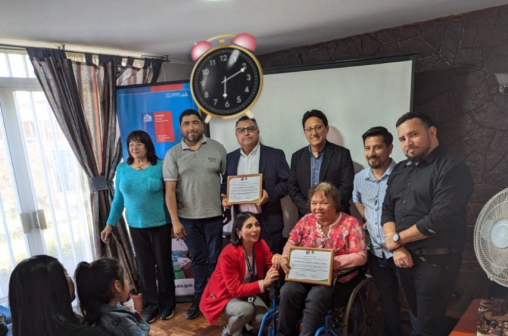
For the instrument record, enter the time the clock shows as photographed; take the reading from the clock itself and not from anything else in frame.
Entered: 6:11
